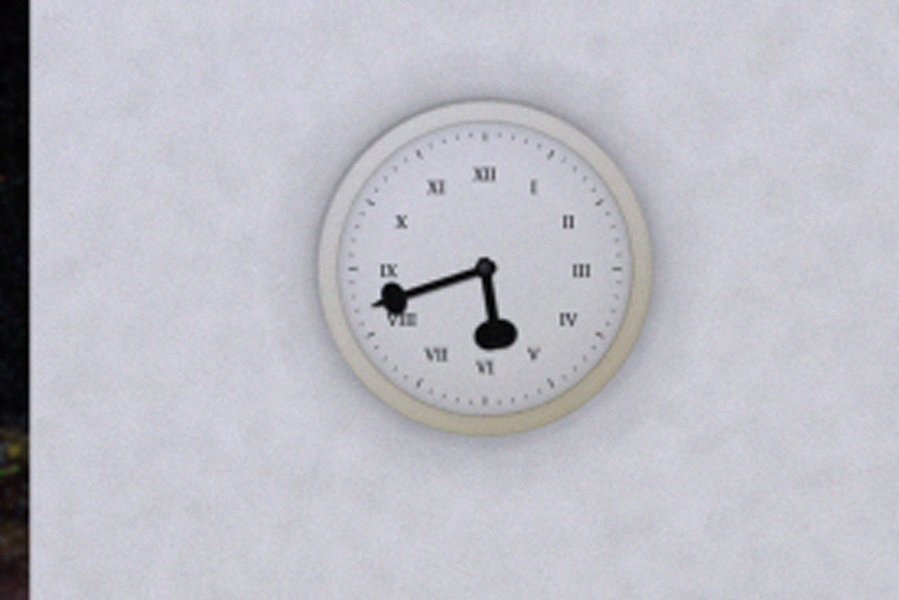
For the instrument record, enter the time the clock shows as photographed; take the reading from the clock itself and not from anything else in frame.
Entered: 5:42
